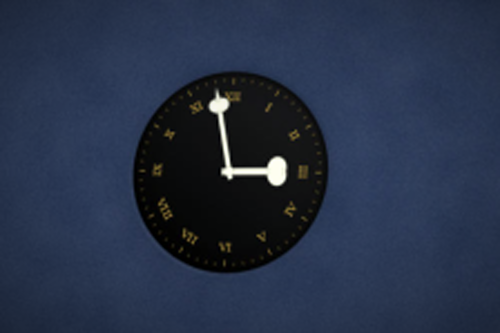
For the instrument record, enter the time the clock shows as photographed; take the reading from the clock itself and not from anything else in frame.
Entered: 2:58
